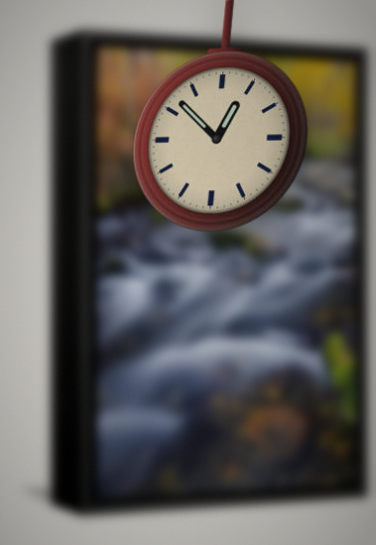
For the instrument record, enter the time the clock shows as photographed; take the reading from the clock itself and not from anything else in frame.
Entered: 12:52
